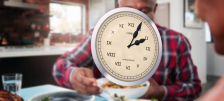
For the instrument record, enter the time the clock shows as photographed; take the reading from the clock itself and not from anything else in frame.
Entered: 2:04
